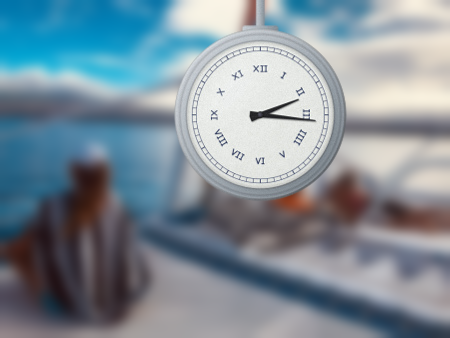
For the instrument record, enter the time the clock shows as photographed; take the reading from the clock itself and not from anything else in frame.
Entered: 2:16
